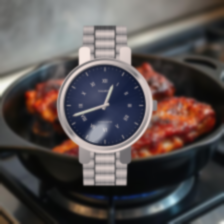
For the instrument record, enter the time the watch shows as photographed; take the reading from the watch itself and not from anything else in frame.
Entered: 12:42
